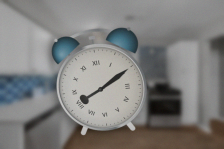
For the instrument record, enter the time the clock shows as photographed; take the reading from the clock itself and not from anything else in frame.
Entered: 8:10
